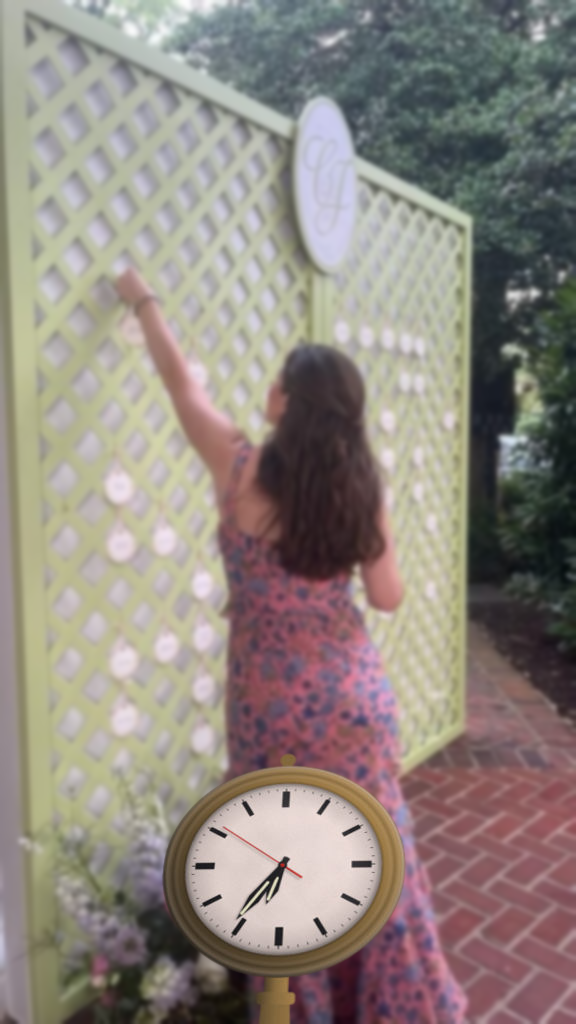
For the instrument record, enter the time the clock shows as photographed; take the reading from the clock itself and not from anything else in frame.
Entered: 6:35:51
